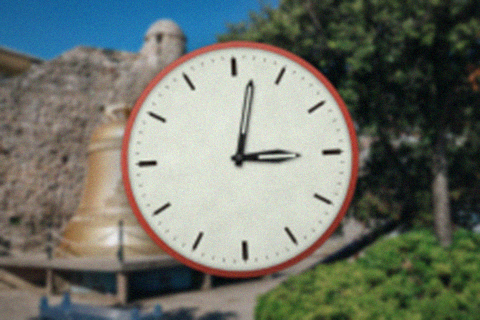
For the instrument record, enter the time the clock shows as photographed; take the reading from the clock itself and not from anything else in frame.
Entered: 3:02
